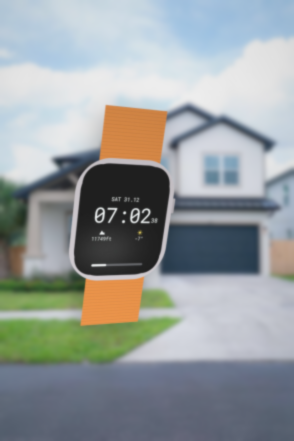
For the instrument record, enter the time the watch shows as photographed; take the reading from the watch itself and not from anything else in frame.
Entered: 7:02
